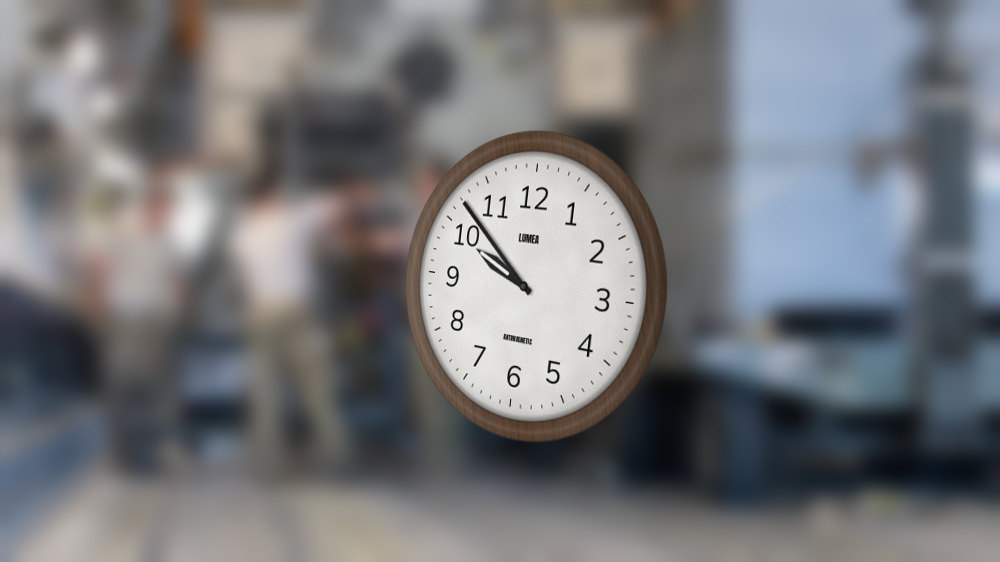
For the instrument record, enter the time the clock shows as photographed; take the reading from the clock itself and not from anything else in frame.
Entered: 9:52
